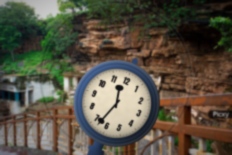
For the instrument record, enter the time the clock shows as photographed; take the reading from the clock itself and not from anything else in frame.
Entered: 11:33
